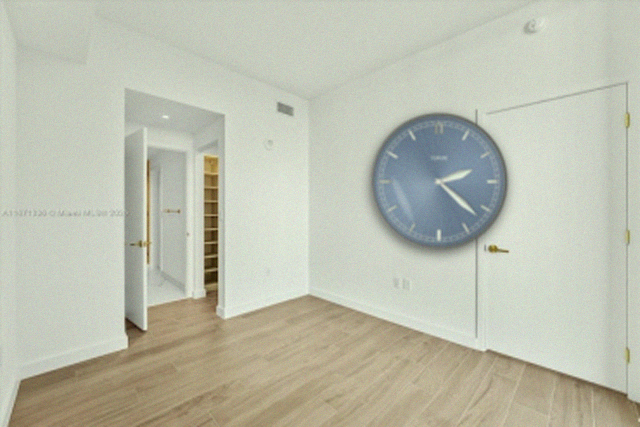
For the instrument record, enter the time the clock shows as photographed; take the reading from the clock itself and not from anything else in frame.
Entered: 2:22
